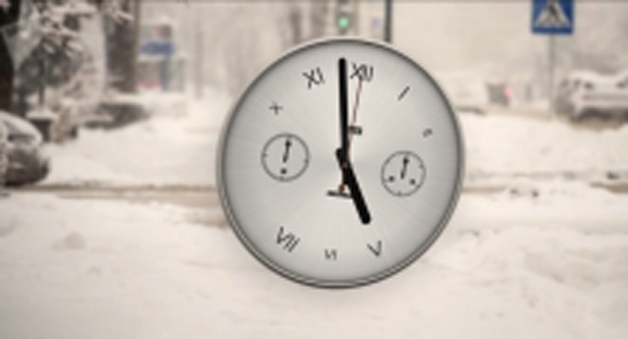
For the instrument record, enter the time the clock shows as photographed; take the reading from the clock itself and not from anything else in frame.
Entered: 4:58
